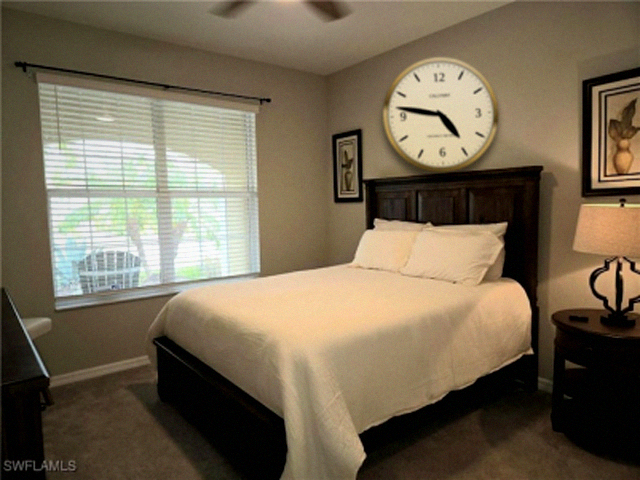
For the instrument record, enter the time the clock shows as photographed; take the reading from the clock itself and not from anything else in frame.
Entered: 4:47
